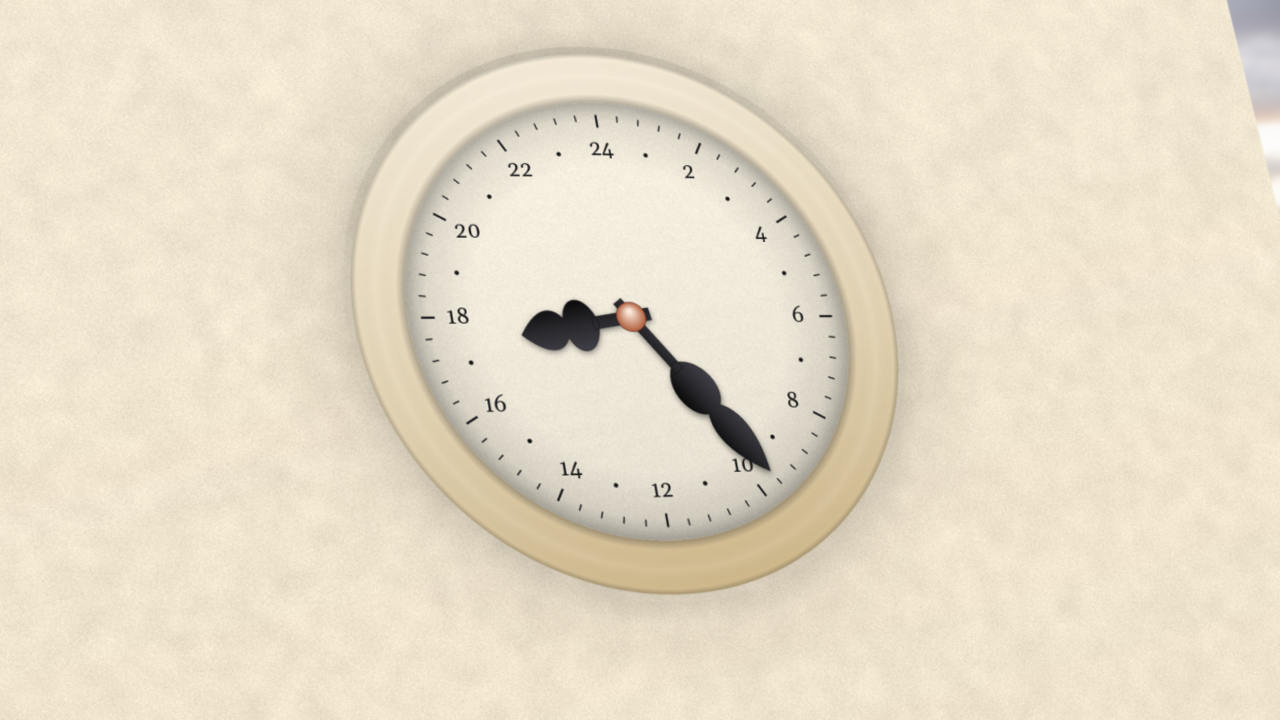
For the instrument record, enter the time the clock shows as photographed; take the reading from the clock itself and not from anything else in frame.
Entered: 17:24
